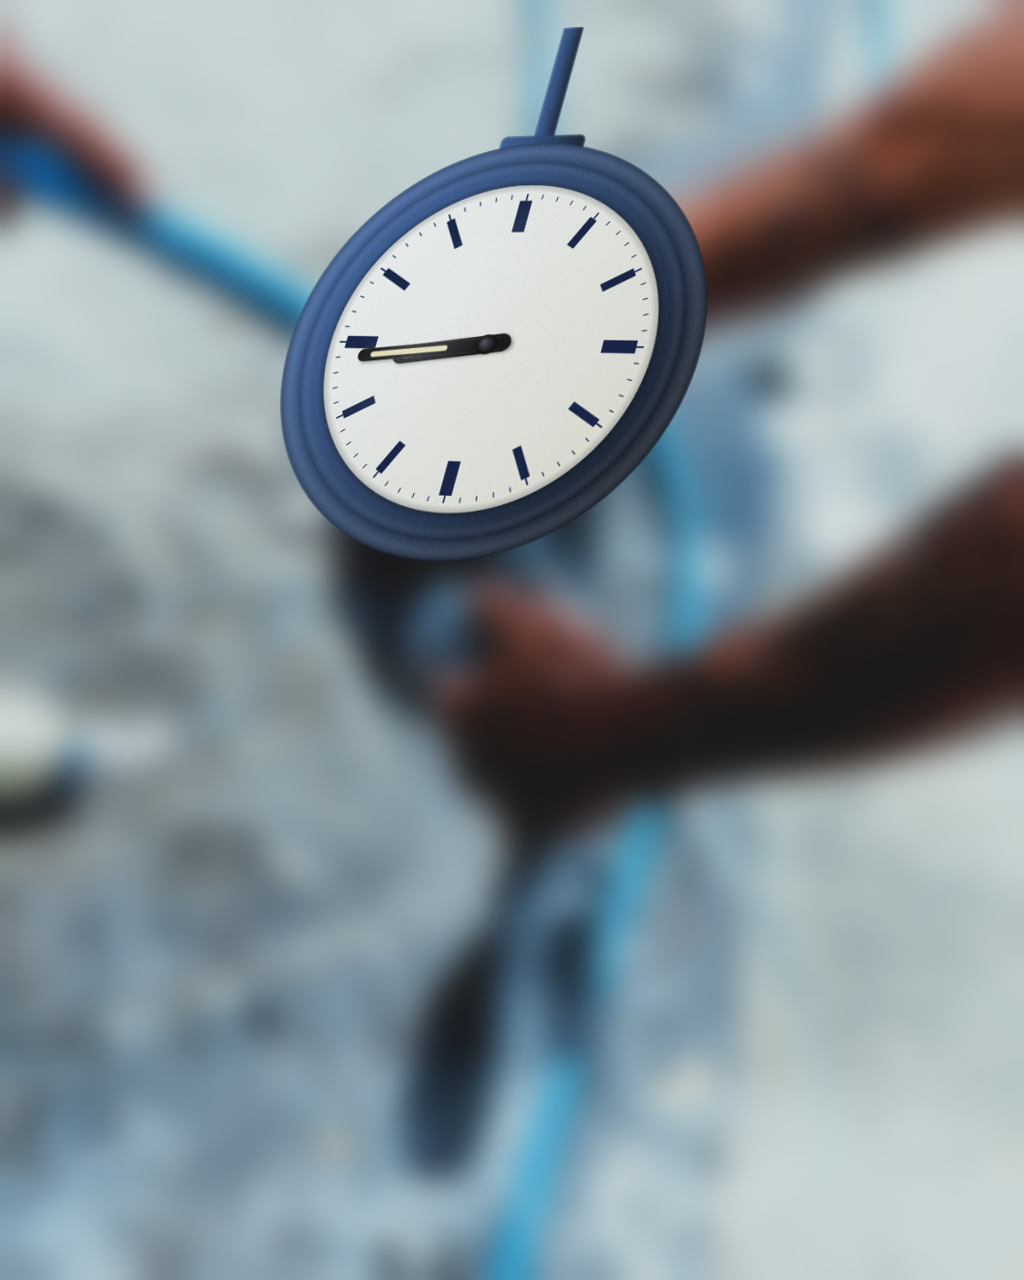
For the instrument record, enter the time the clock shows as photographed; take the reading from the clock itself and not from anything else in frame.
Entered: 8:44
